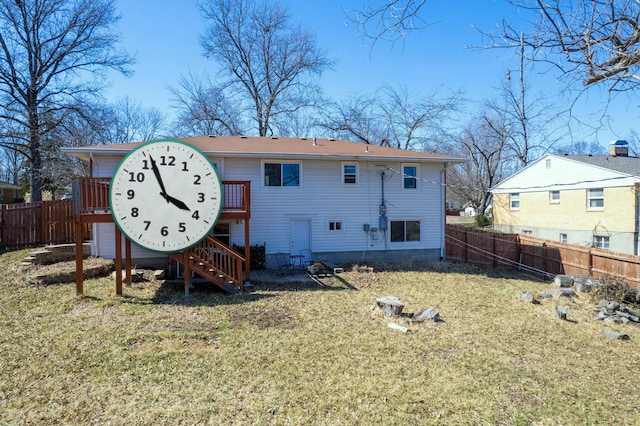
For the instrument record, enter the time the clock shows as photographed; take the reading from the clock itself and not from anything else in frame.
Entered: 3:56
